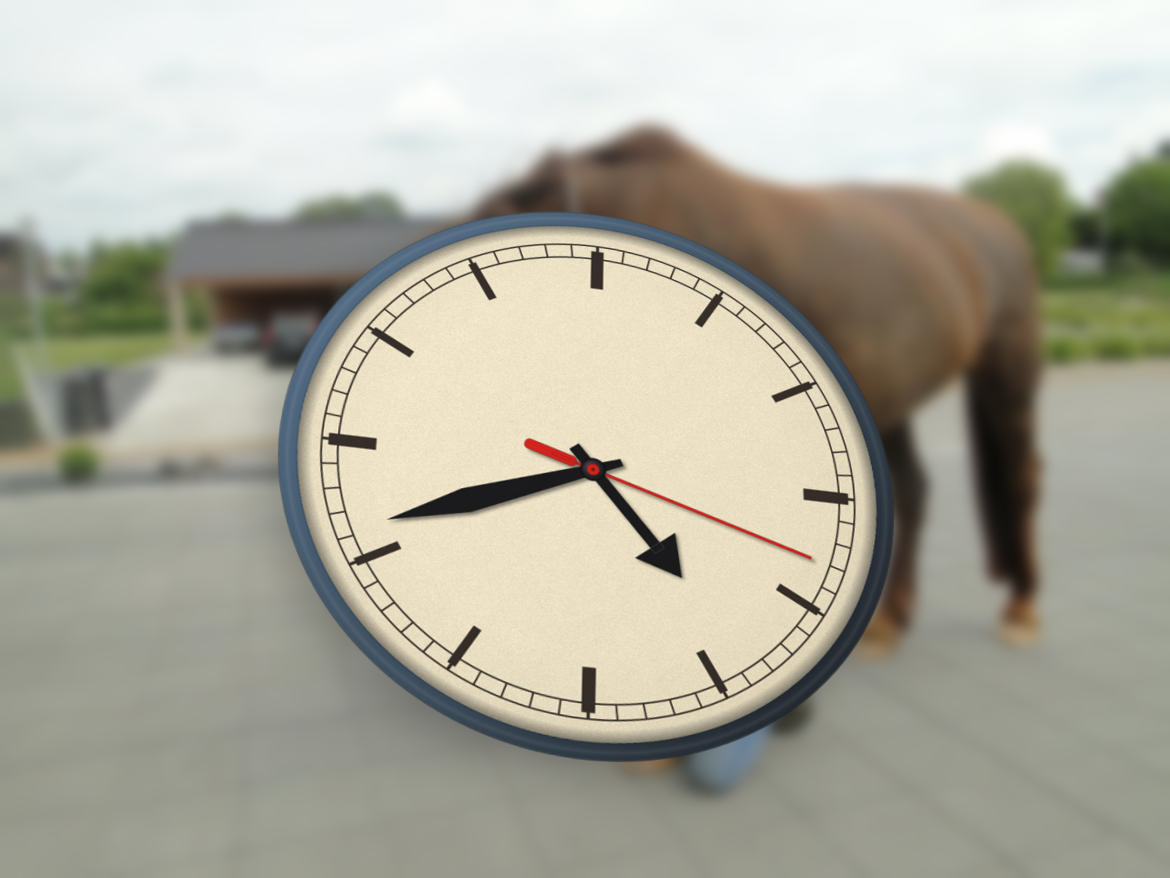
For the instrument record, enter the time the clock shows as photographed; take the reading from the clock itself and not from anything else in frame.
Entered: 4:41:18
